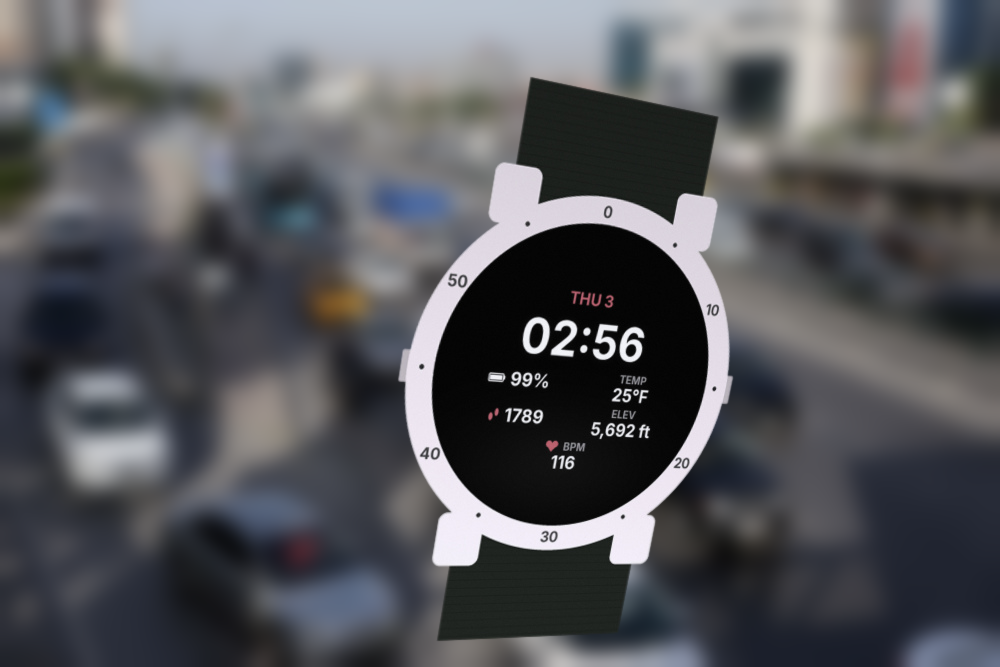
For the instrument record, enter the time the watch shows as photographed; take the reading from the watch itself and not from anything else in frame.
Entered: 2:56
